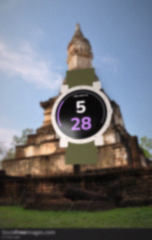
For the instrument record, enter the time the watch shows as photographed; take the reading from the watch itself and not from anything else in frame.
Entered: 5:28
